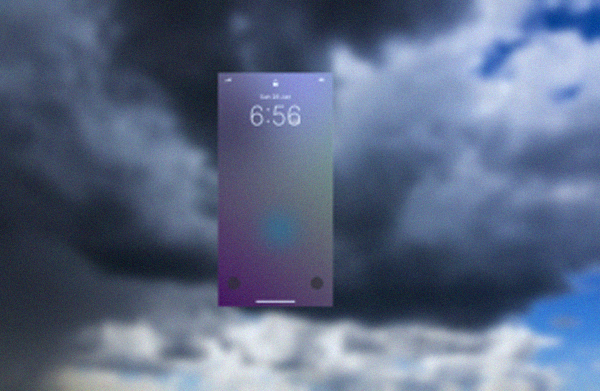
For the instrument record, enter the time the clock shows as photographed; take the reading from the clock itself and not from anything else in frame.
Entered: 6:56
